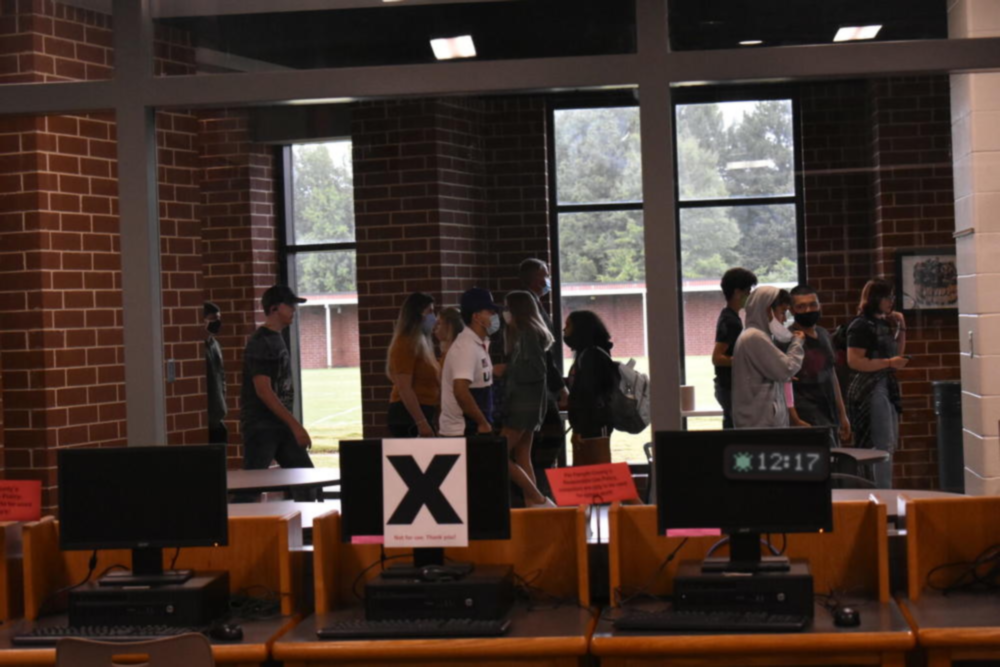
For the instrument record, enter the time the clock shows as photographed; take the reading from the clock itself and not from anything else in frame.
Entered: 12:17
